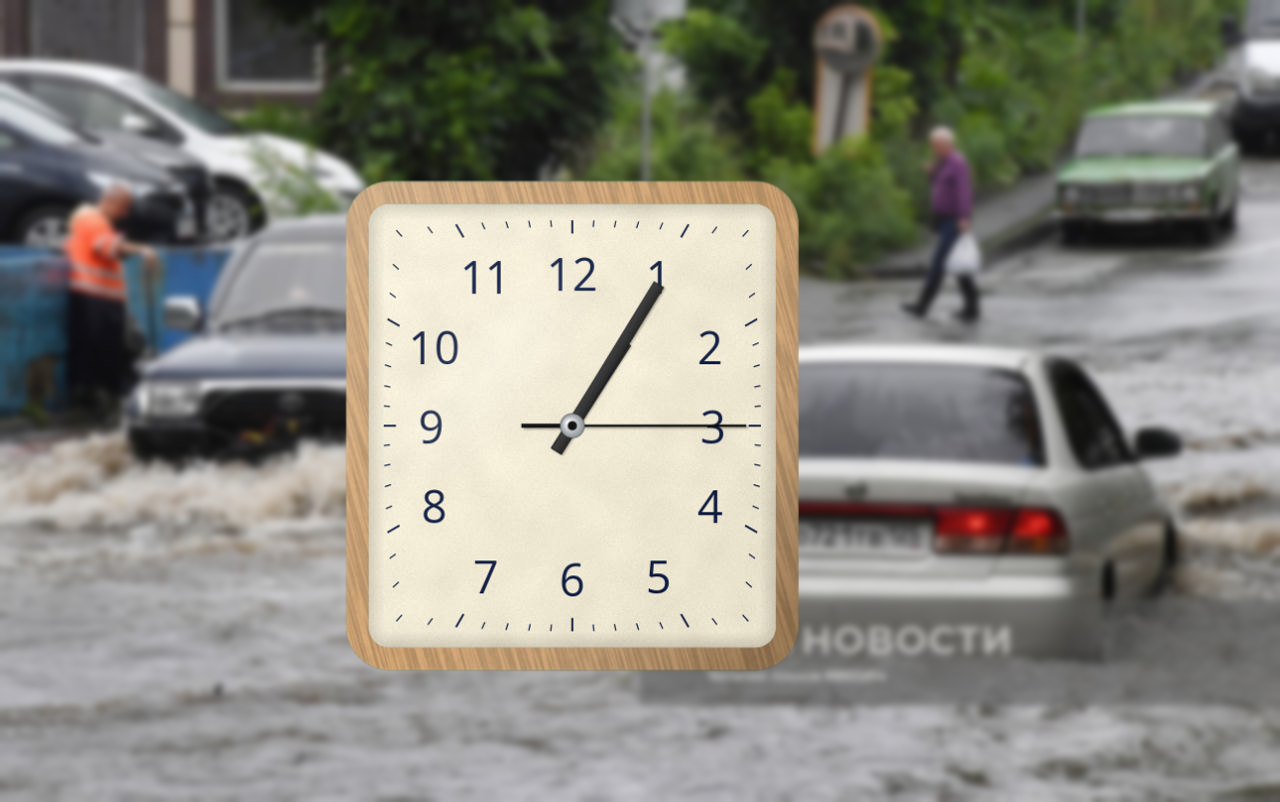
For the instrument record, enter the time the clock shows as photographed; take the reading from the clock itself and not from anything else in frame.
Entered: 1:05:15
